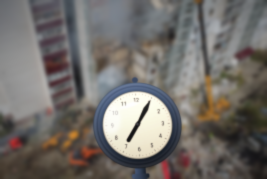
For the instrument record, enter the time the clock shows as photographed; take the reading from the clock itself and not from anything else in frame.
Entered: 7:05
